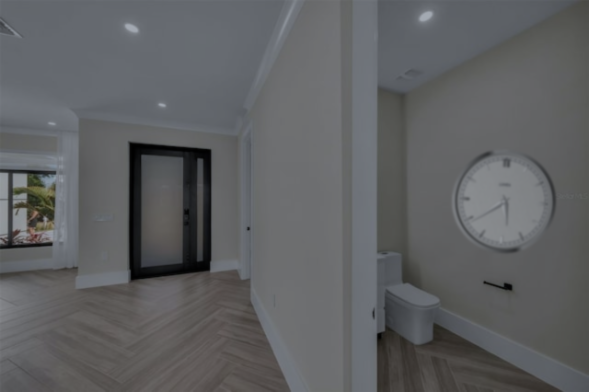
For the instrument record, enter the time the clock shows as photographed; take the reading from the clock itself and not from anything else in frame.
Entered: 5:39
